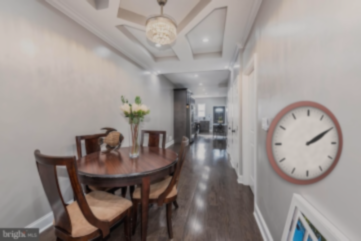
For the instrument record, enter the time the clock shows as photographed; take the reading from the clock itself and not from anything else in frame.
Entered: 2:10
